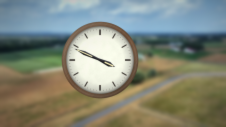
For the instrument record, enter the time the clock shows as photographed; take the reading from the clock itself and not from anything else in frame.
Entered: 3:49
